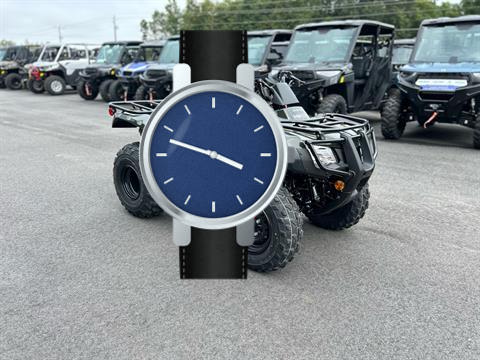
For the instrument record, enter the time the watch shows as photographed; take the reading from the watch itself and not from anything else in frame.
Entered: 3:48
